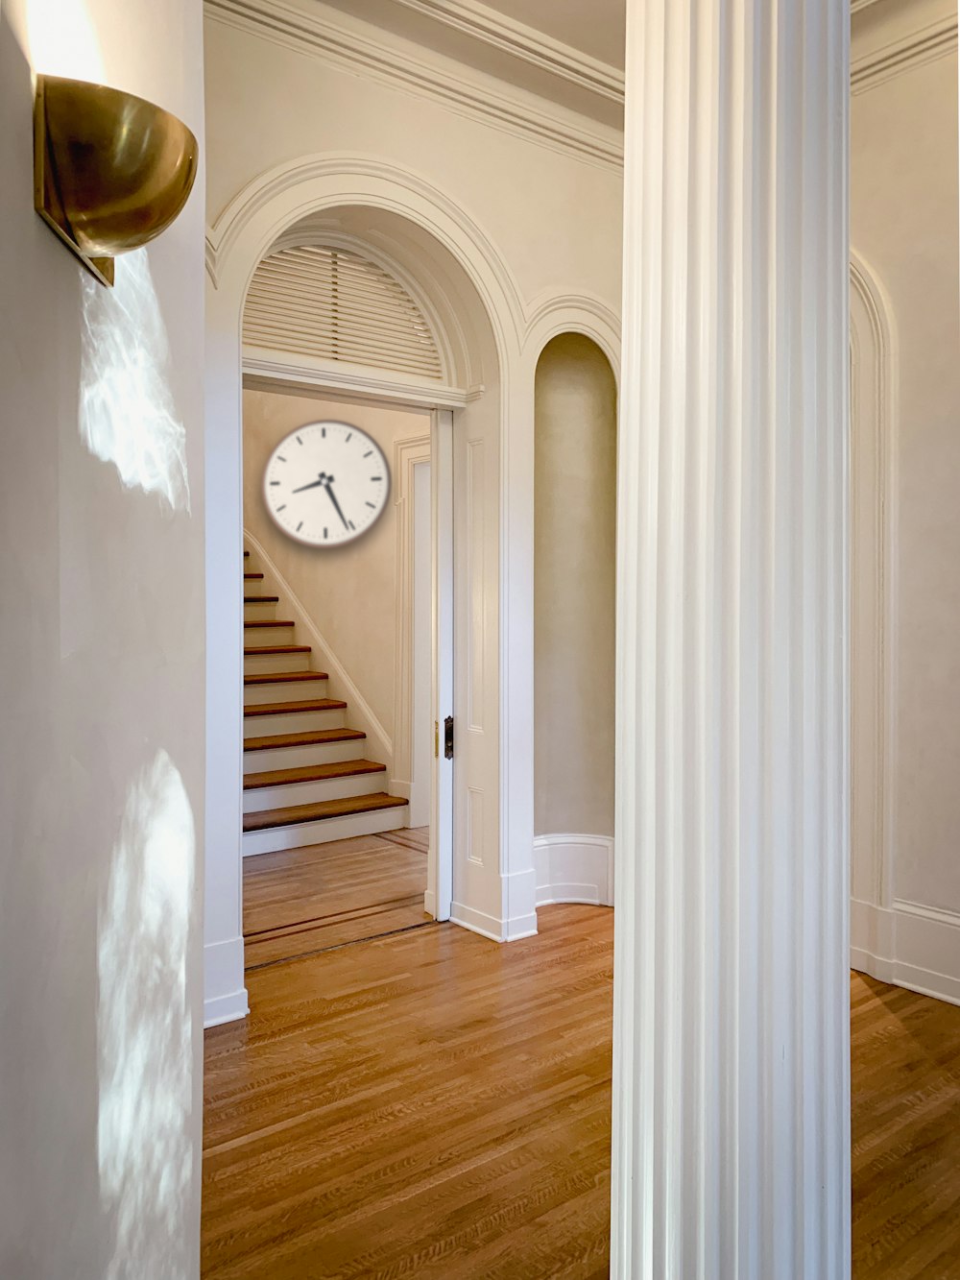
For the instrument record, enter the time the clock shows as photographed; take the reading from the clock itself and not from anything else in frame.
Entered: 8:26
